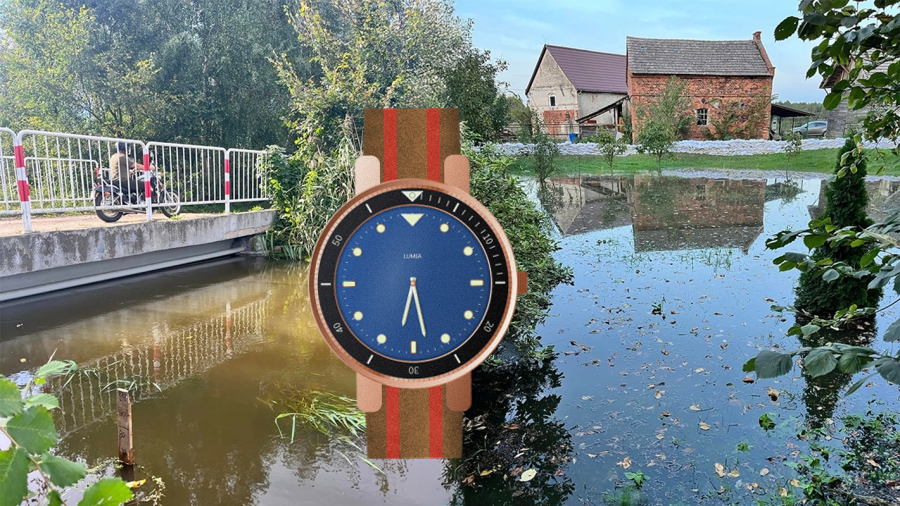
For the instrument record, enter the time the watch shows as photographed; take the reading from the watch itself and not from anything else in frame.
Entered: 6:28
